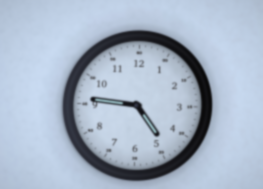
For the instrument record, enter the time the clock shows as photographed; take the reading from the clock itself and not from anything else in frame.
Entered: 4:46
